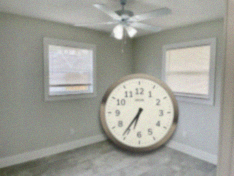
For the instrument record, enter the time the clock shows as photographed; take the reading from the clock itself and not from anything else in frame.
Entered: 6:36
